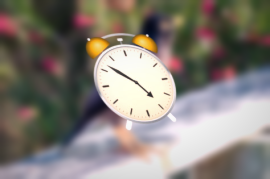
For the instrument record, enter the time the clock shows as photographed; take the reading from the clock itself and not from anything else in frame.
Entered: 4:52
